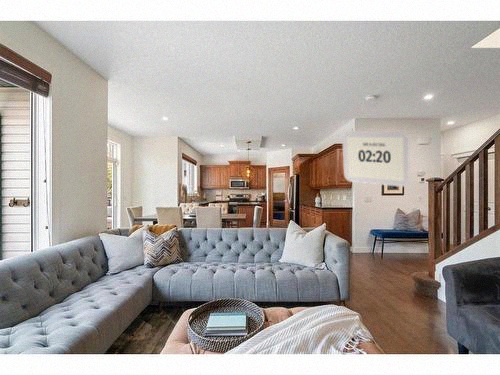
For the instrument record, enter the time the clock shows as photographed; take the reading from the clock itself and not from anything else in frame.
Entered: 2:20
